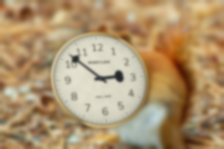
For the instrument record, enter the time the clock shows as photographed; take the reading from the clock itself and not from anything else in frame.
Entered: 2:52
